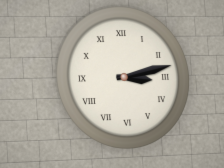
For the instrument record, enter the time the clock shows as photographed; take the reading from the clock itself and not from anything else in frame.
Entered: 3:13
